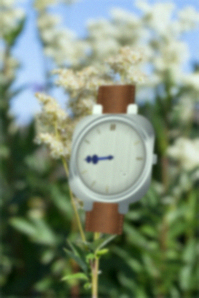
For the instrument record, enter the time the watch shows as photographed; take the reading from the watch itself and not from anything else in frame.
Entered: 8:44
